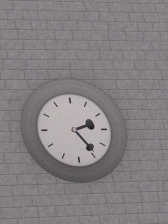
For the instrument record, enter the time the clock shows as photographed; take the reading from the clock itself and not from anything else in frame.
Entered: 2:24
